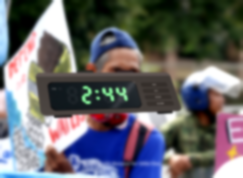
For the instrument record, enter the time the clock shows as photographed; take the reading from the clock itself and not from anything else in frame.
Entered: 2:44
